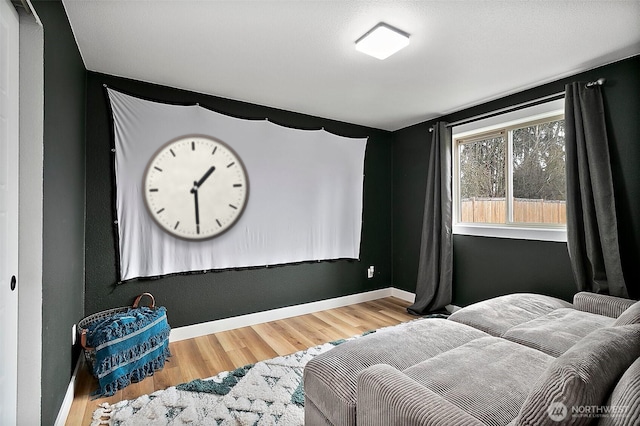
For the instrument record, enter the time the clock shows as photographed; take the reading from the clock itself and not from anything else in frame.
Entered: 1:30
